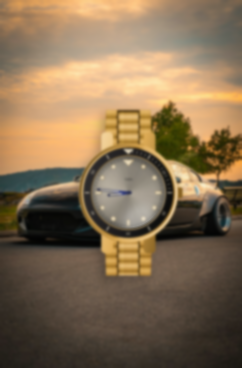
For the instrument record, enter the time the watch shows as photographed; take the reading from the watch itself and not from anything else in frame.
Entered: 8:46
